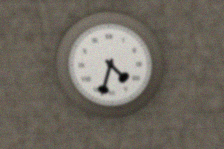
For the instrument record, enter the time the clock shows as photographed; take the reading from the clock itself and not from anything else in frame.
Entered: 4:33
